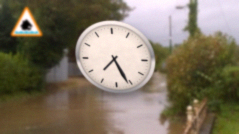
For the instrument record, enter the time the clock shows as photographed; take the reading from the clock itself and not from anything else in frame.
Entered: 7:26
